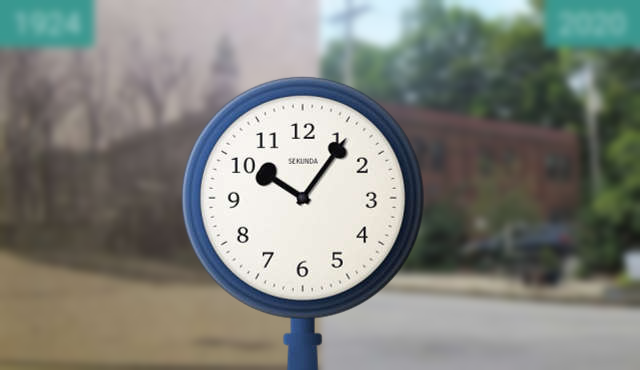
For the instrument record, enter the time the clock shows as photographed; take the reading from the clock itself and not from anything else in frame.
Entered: 10:06
